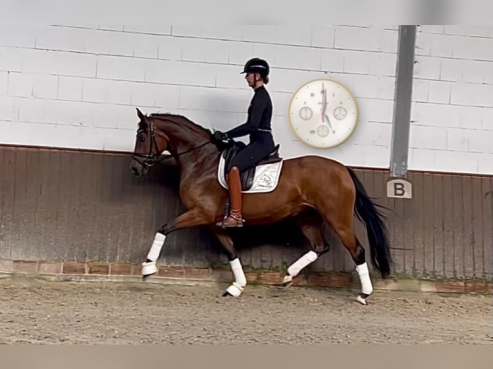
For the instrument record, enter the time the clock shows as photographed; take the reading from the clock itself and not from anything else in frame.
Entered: 5:01
